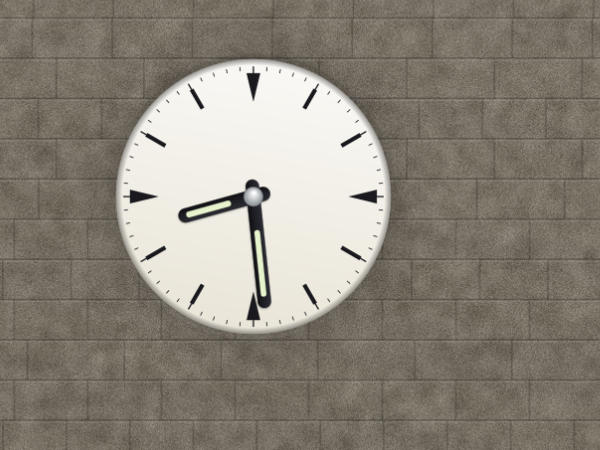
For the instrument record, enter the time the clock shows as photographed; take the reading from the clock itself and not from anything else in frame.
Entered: 8:29
